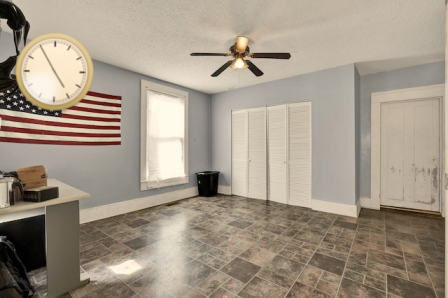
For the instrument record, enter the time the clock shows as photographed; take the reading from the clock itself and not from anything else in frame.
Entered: 4:55
